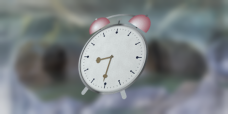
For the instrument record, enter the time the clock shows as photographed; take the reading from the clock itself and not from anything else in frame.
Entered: 8:31
